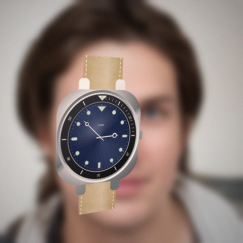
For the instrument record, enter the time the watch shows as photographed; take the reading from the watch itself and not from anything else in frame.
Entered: 2:52
